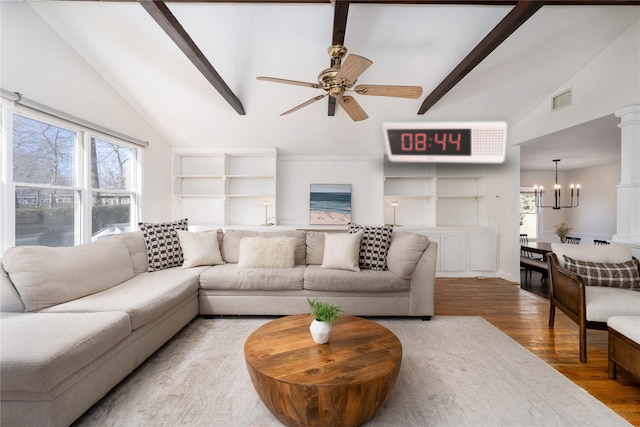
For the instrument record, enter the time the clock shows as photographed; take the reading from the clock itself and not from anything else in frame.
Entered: 8:44
